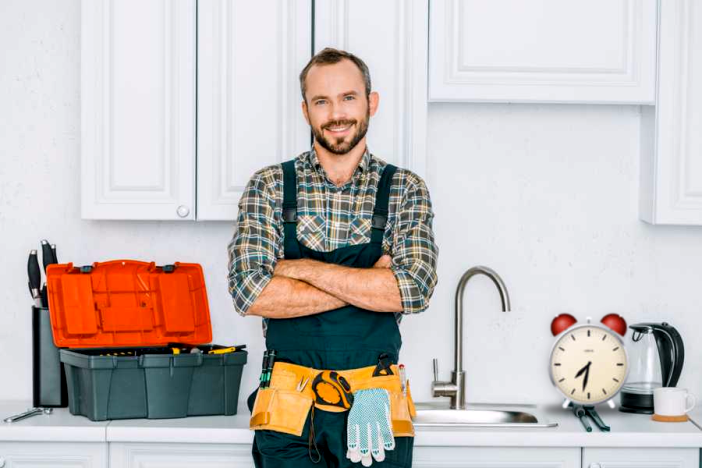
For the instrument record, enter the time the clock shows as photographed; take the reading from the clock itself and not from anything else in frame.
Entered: 7:32
